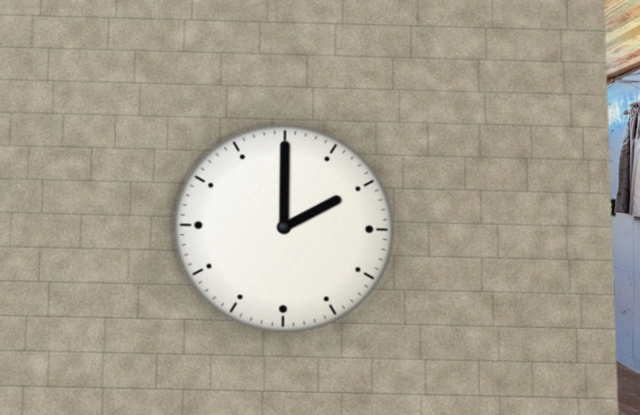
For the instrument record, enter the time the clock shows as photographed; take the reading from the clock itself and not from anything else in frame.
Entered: 2:00
